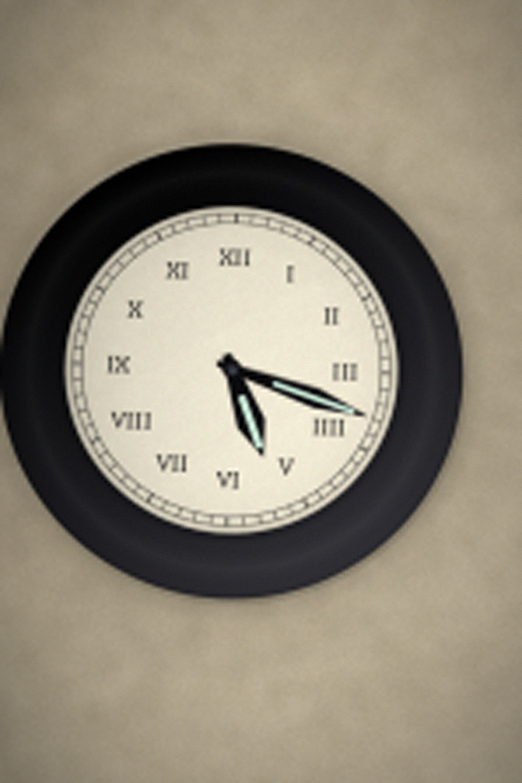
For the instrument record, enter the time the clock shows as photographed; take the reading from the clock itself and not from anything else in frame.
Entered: 5:18
